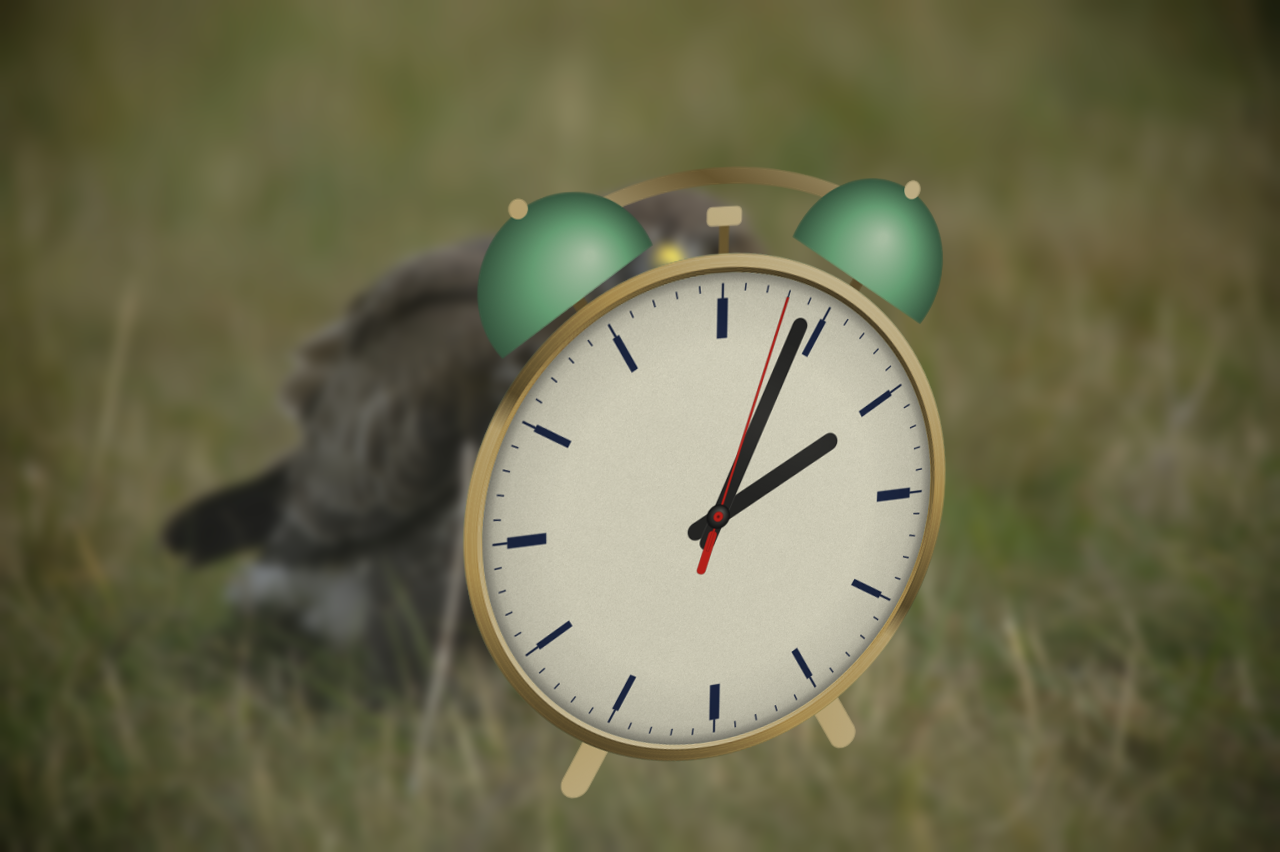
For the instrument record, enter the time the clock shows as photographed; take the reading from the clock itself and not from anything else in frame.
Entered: 2:04:03
